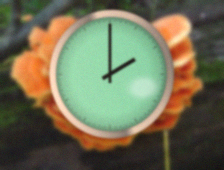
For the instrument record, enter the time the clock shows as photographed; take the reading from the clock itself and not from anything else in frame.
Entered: 2:00
